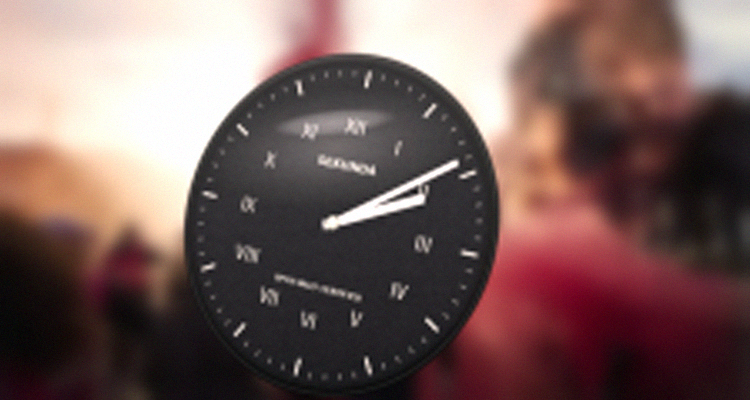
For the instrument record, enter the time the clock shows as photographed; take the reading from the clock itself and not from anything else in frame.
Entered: 2:09
